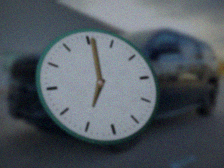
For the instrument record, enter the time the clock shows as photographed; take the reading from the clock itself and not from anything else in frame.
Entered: 7:01
